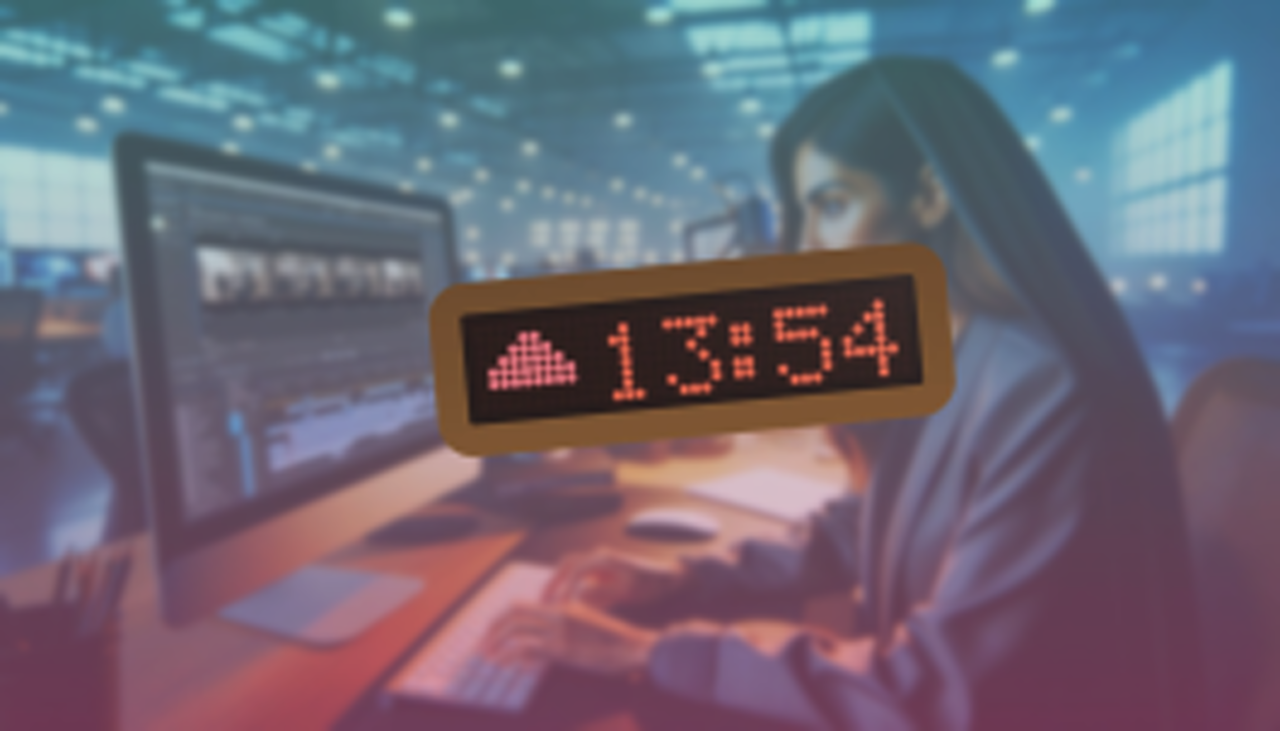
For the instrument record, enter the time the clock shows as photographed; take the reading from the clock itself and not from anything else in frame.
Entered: 13:54
